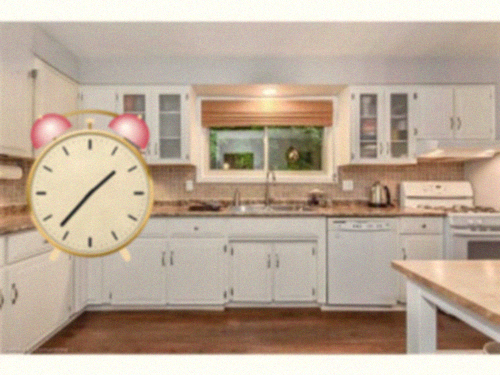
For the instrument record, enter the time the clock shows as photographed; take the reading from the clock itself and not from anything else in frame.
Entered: 1:37
